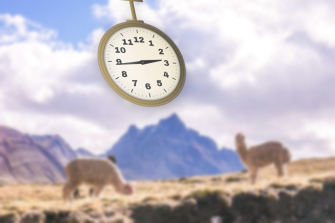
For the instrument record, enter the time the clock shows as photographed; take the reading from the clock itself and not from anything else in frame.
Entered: 2:44
